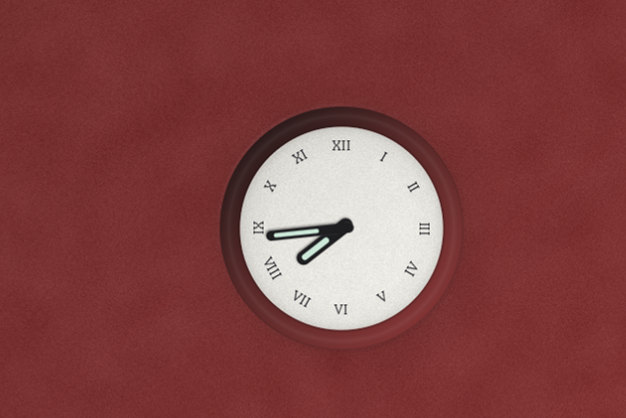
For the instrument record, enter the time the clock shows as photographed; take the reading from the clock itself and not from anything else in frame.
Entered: 7:44
